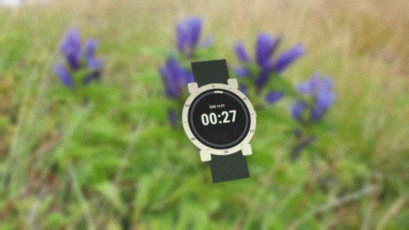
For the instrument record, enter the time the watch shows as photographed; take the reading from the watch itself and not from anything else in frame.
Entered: 0:27
